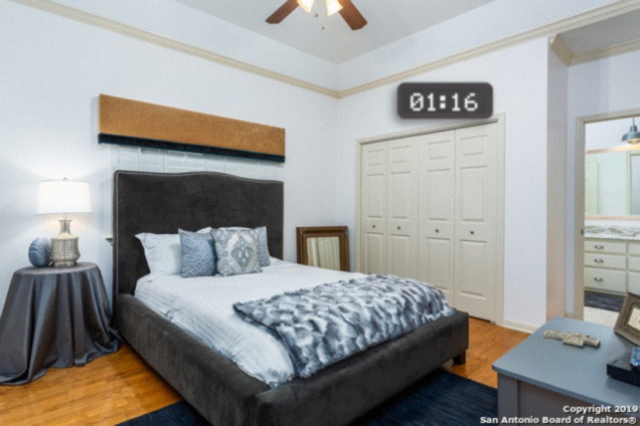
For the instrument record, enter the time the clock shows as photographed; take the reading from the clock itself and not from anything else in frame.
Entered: 1:16
